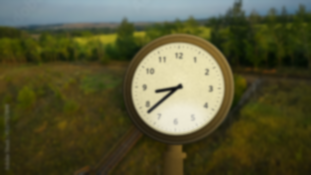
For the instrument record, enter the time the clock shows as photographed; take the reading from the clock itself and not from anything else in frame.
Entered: 8:38
